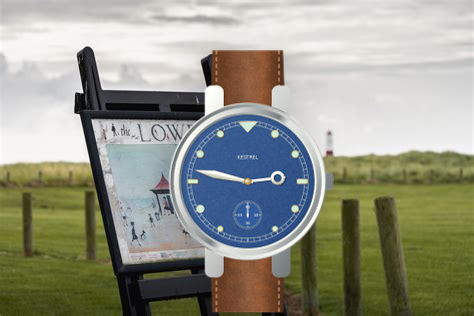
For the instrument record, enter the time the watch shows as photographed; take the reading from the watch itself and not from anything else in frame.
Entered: 2:47
